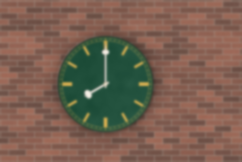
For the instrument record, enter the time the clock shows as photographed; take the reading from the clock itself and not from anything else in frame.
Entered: 8:00
